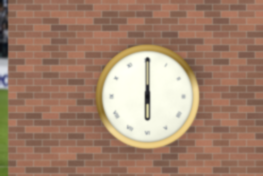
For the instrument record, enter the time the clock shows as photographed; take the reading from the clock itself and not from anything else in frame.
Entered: 6:00
